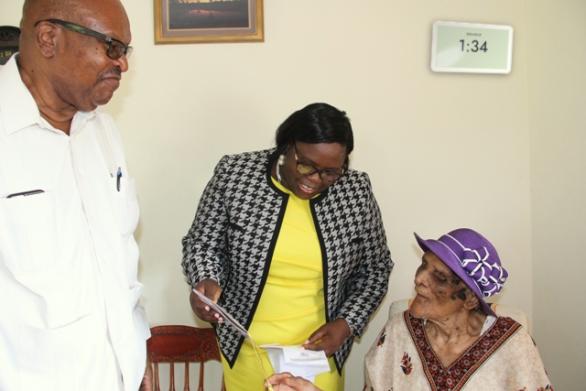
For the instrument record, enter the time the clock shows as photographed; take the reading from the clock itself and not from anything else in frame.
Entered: 1:34
